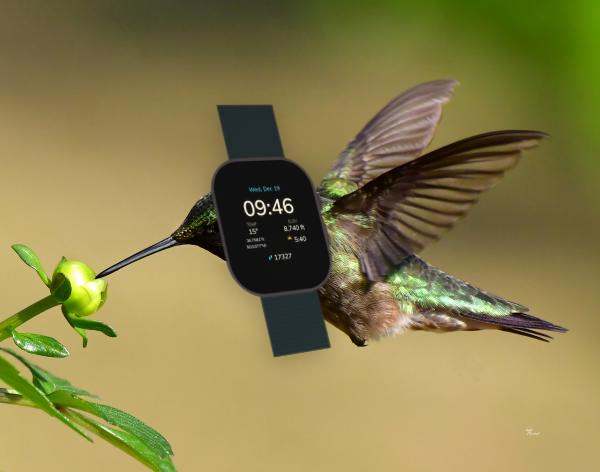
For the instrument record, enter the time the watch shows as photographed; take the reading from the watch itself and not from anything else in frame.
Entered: 9:46
